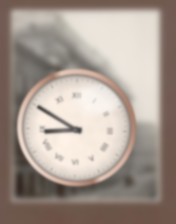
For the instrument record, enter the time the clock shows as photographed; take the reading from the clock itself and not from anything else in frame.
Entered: 8:50
